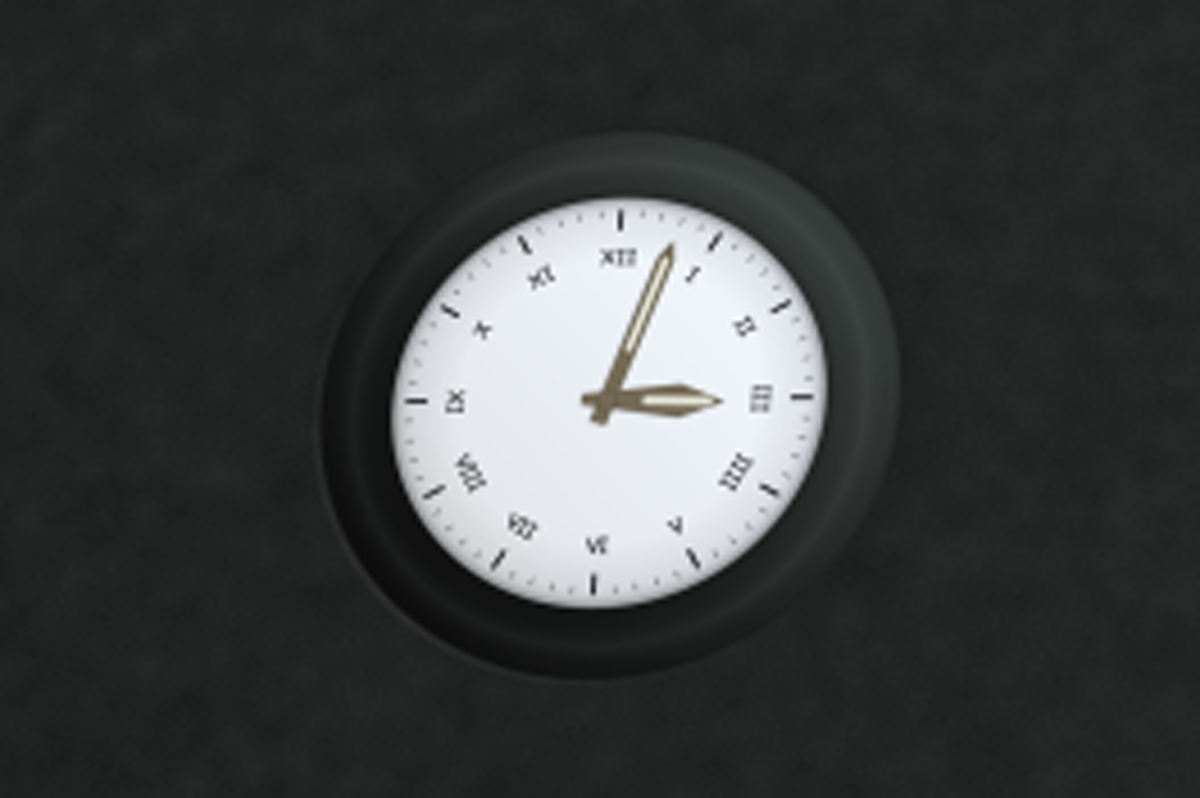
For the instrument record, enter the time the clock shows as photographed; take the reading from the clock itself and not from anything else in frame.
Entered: 3:03
